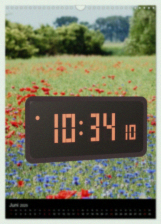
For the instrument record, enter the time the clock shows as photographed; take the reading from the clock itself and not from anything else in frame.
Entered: 10:34:10
